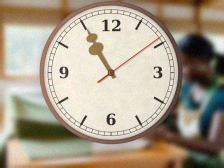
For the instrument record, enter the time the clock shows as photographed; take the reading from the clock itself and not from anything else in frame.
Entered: 10:55:09
